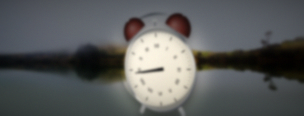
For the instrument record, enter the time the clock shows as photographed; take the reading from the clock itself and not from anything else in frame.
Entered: 8:44
